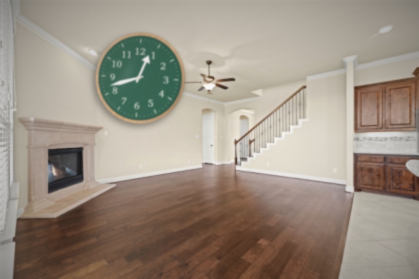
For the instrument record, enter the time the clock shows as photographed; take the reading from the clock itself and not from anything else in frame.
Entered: 12:42
